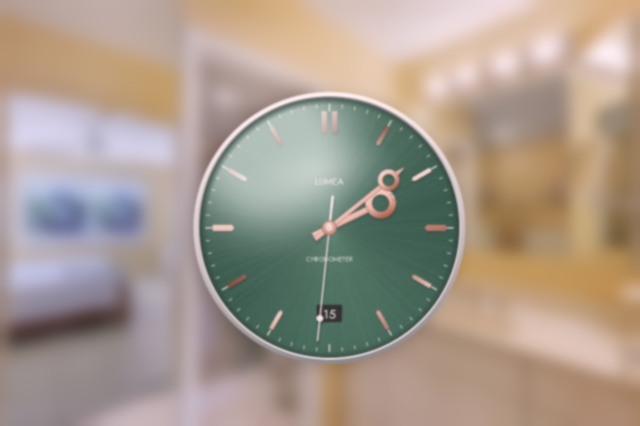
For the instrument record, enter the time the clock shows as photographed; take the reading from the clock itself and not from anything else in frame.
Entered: 2:08:31
